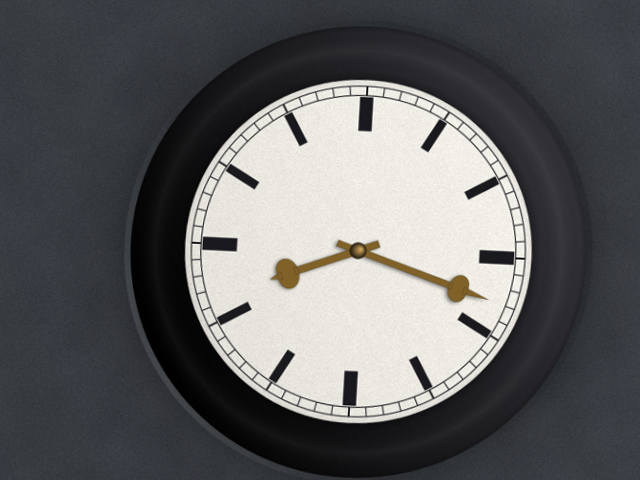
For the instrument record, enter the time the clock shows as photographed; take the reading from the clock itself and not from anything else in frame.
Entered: 8:18
